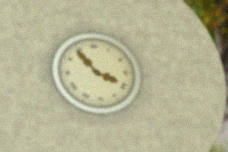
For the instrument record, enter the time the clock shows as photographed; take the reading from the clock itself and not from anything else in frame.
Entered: 3:54
